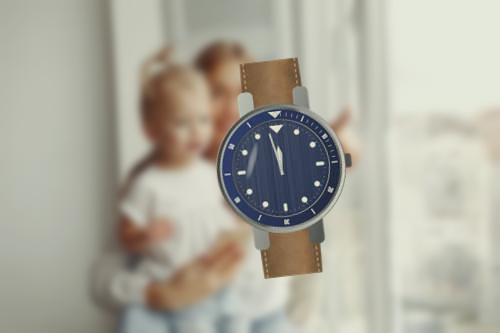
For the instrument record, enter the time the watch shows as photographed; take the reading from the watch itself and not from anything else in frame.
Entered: 11:58
